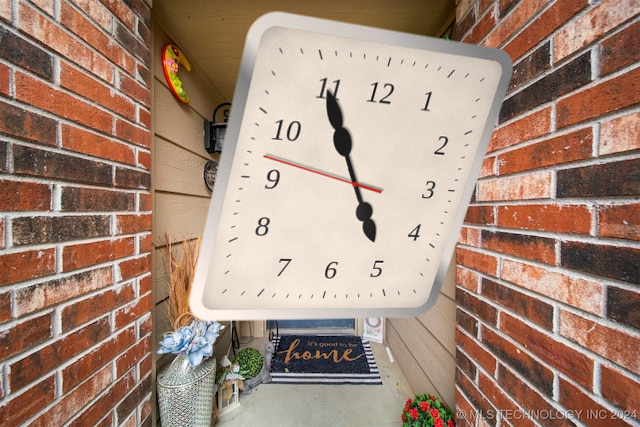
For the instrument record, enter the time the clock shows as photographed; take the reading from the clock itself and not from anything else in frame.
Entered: 4:54:47
